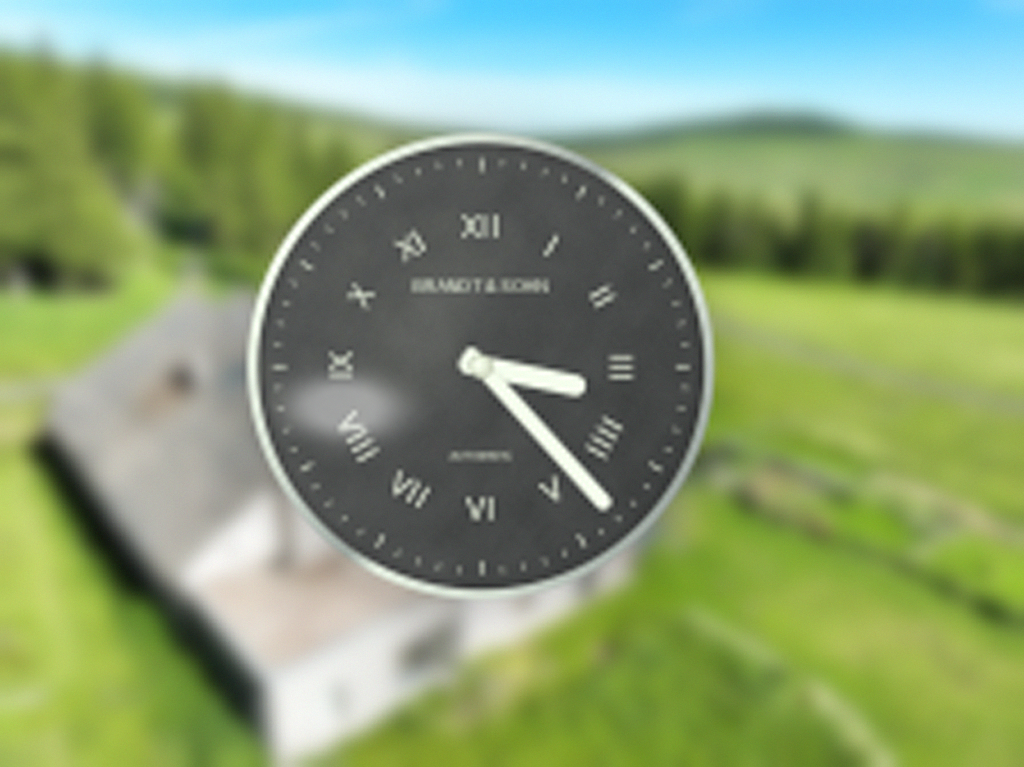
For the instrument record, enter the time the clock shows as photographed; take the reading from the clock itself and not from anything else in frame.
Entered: 3:23
